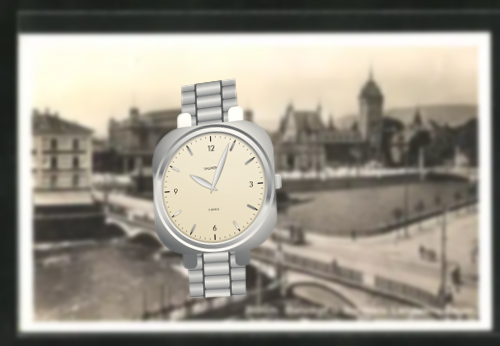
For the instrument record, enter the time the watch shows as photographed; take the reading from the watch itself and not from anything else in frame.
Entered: 10:04
